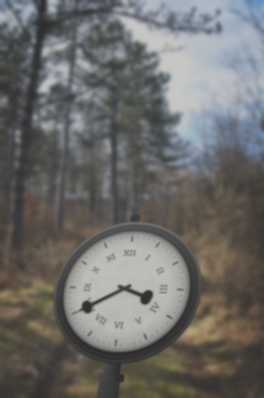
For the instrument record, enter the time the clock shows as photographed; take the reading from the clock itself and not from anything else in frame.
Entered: 3:40
